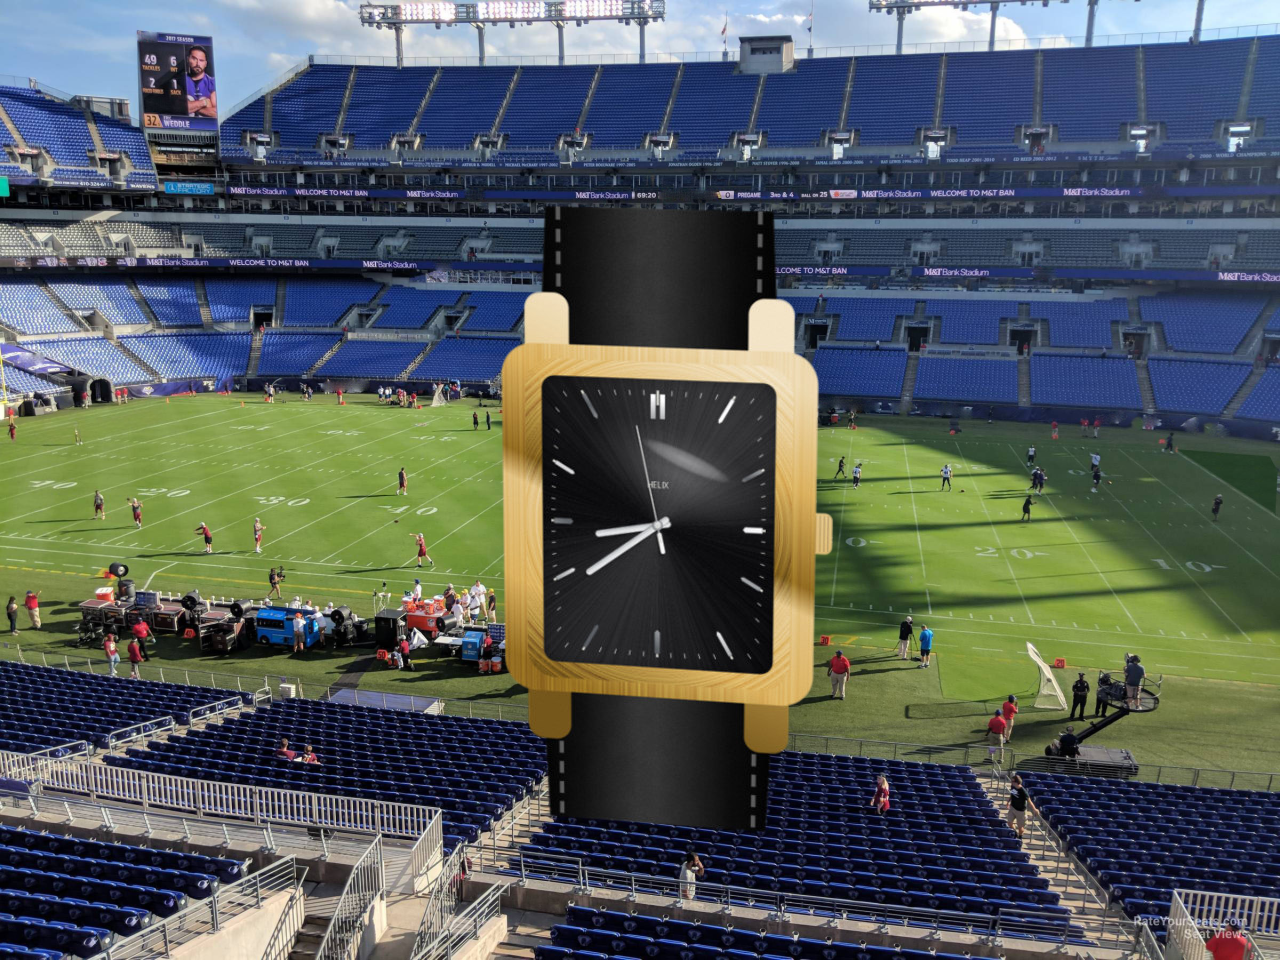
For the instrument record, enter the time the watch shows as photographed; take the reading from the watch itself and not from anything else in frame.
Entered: 8:38:58
